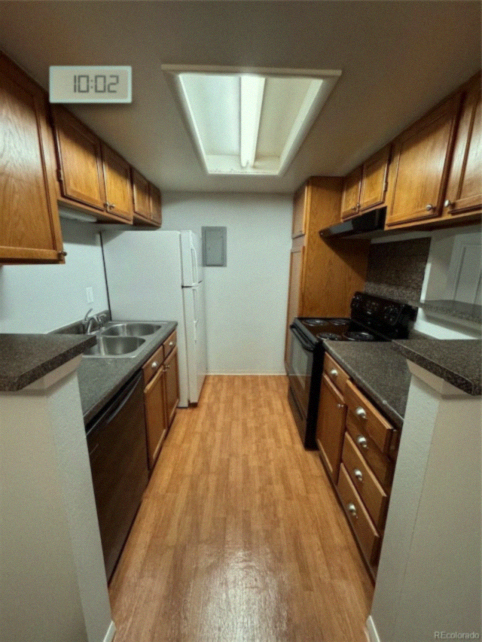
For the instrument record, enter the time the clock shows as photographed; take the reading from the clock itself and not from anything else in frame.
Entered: 10:02
